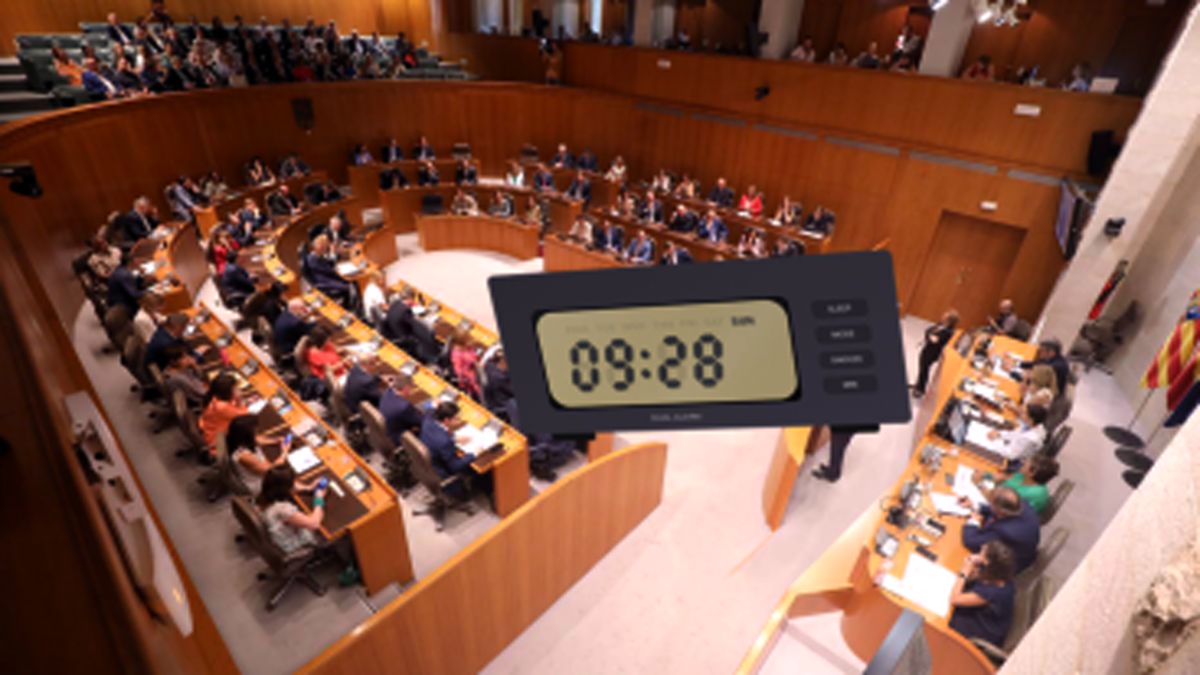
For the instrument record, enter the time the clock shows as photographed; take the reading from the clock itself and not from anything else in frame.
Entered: 9:28
